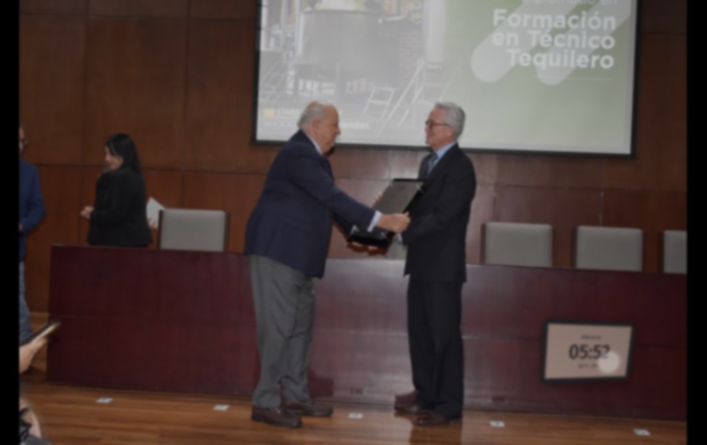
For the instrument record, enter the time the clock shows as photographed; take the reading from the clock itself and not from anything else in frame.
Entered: 5:52
